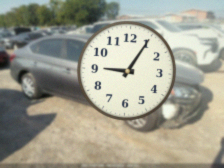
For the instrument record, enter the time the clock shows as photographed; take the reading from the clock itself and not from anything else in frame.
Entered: 9:05
